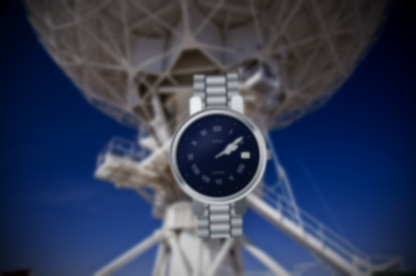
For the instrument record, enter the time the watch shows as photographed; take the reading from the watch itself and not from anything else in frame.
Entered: 2:09
